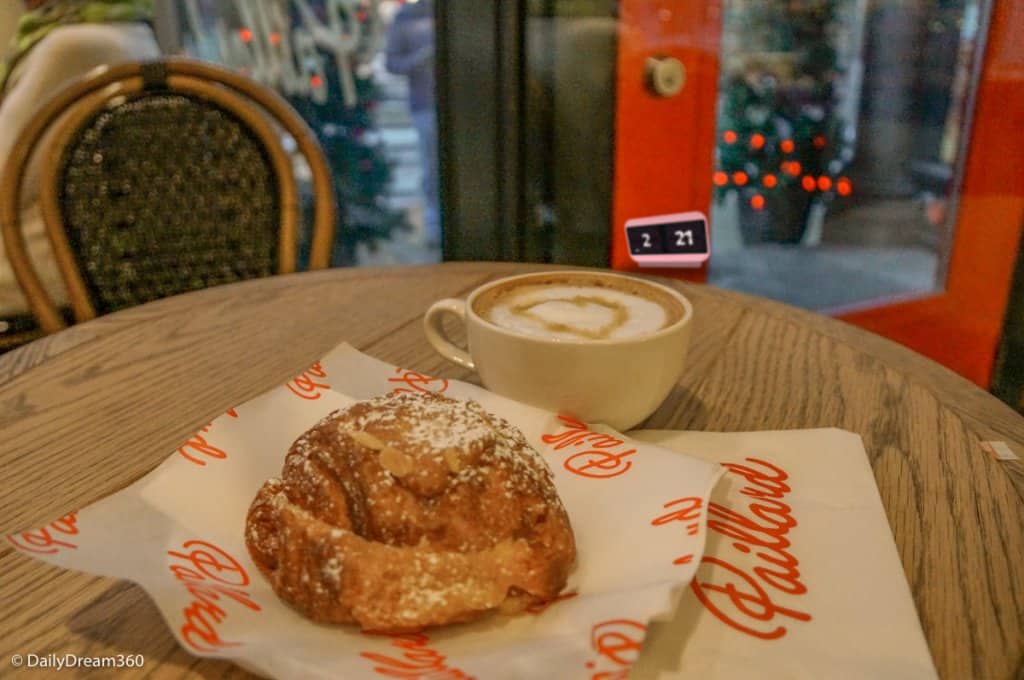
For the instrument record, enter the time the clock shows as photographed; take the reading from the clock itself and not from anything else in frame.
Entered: 2:21
